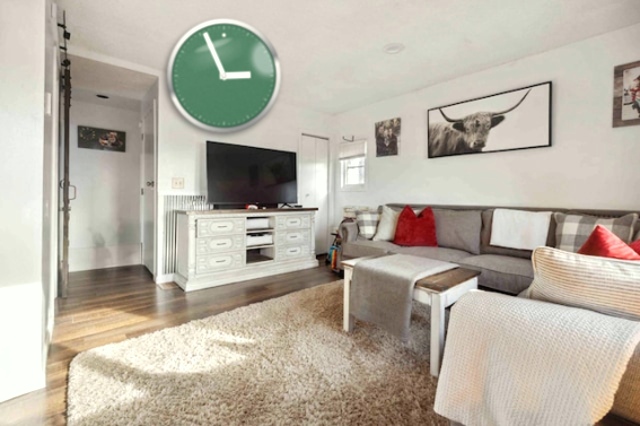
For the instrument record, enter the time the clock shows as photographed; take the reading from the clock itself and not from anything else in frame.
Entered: 2:56
